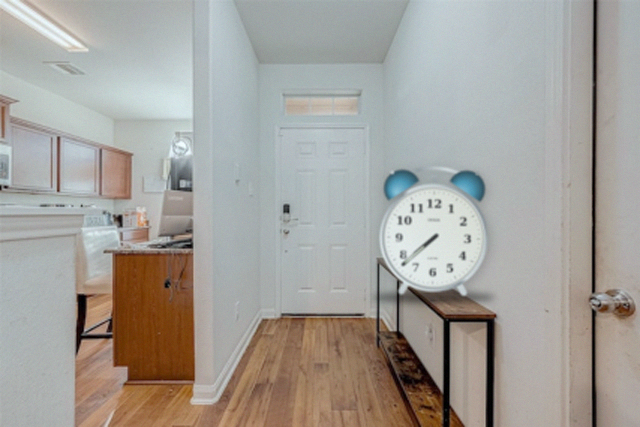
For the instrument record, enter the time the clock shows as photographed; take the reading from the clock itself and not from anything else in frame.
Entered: 7:38
